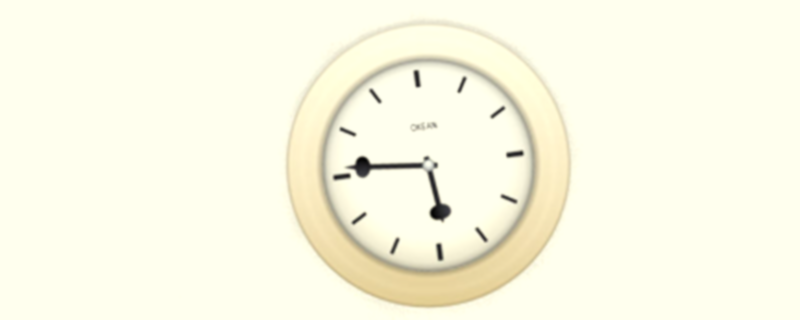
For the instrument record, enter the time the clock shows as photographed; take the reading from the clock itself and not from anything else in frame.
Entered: 5:46
